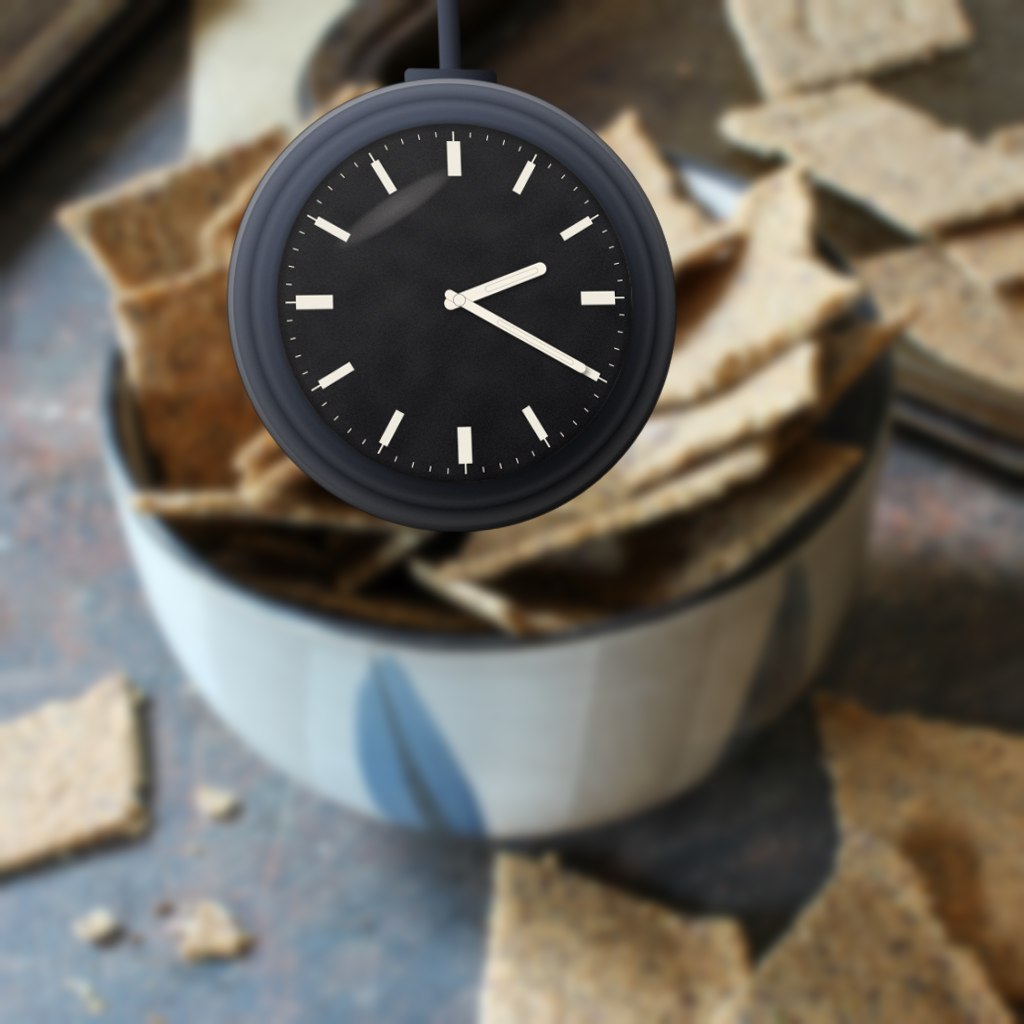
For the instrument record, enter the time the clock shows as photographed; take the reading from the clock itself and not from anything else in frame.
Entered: 2:20
